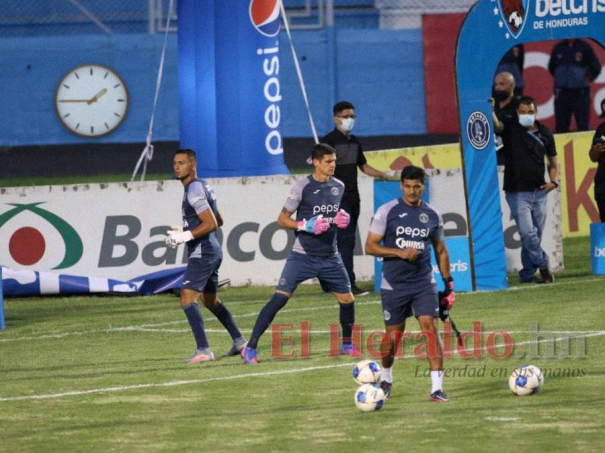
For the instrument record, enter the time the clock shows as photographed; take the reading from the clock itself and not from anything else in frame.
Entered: 1:45
